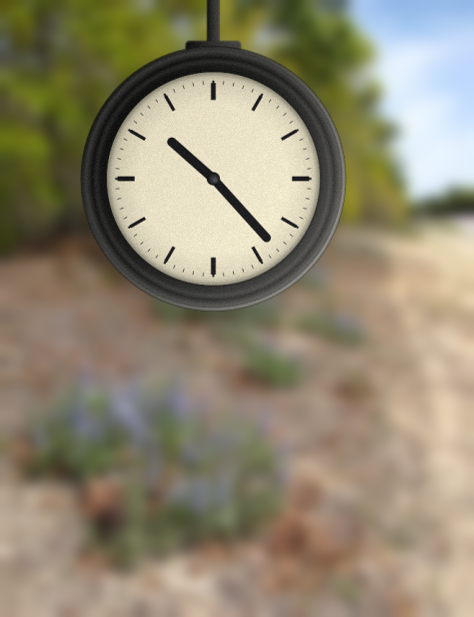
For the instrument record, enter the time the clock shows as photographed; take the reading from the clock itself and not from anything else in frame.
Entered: 10:23
